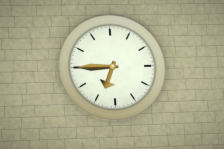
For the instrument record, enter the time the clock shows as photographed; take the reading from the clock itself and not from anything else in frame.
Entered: 6:45
